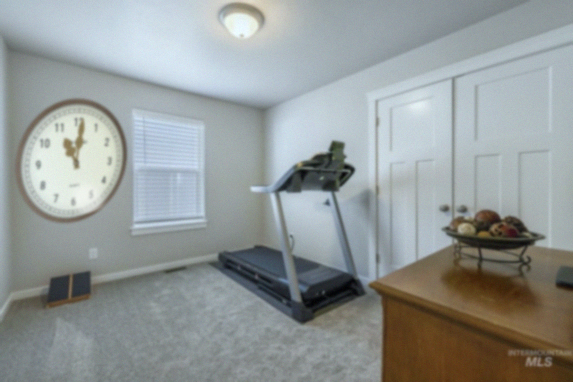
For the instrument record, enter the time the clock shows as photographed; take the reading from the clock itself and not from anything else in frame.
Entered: 11:01
